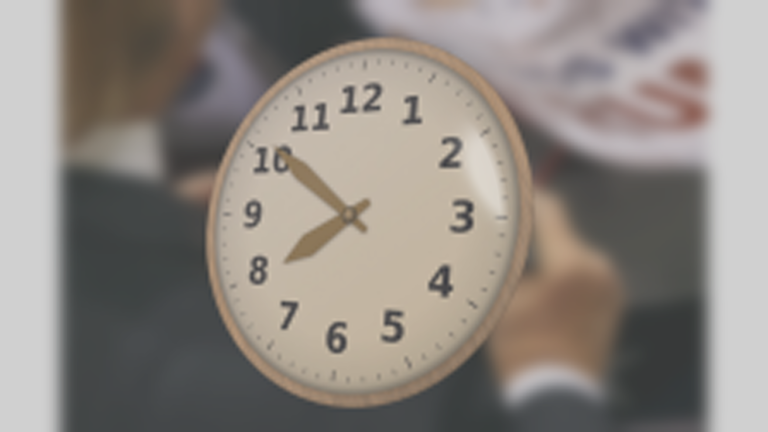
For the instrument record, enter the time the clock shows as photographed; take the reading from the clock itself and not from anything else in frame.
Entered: 7:51
